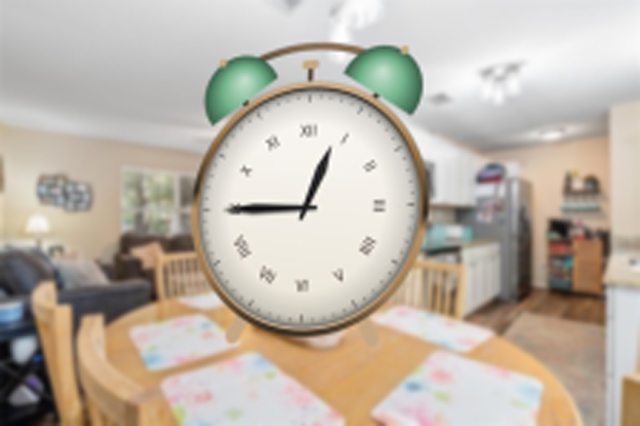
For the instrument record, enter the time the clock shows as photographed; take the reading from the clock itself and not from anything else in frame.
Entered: 12:45
